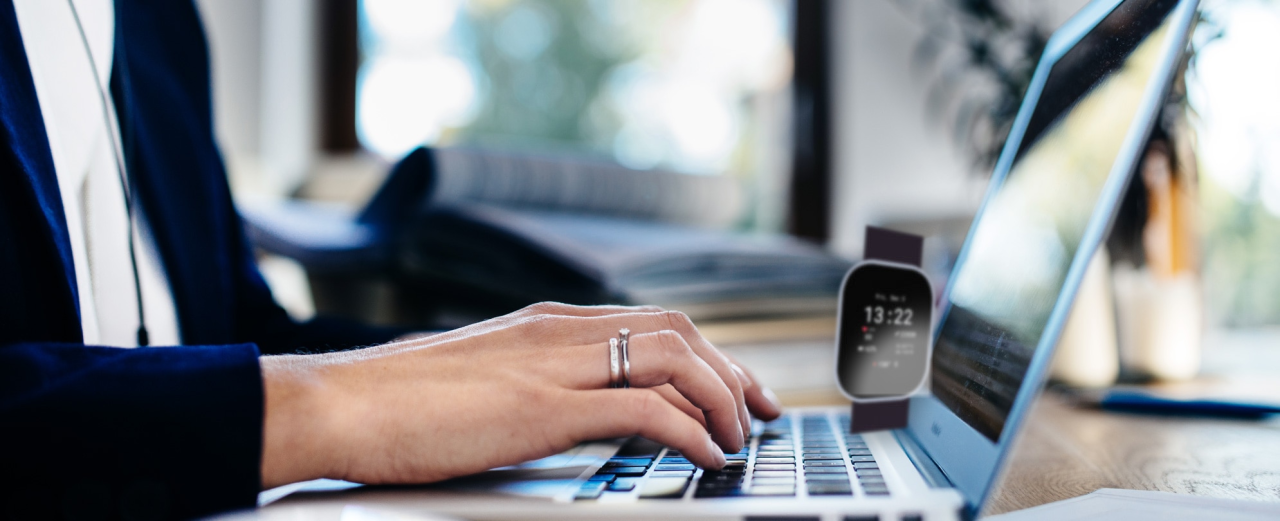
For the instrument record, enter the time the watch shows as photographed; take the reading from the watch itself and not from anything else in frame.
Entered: 13:22
